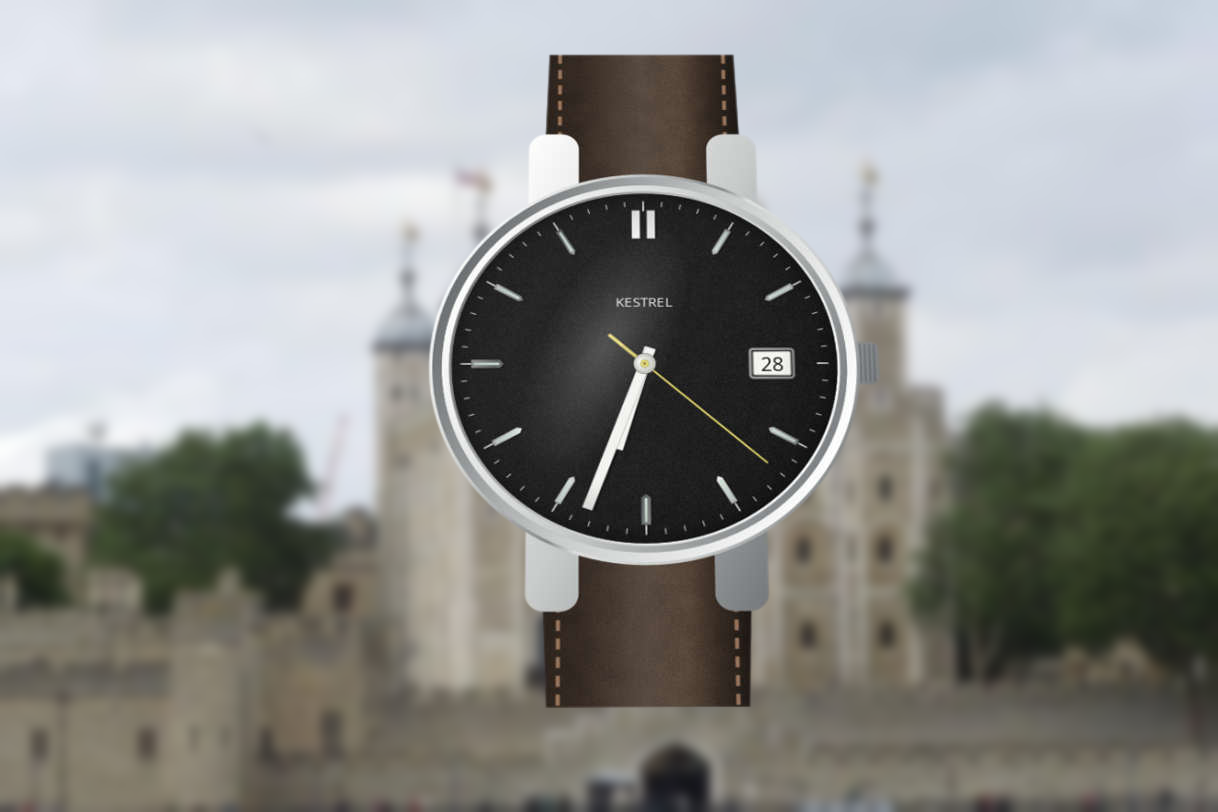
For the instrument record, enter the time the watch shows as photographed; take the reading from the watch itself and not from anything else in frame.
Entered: 6:33:22
